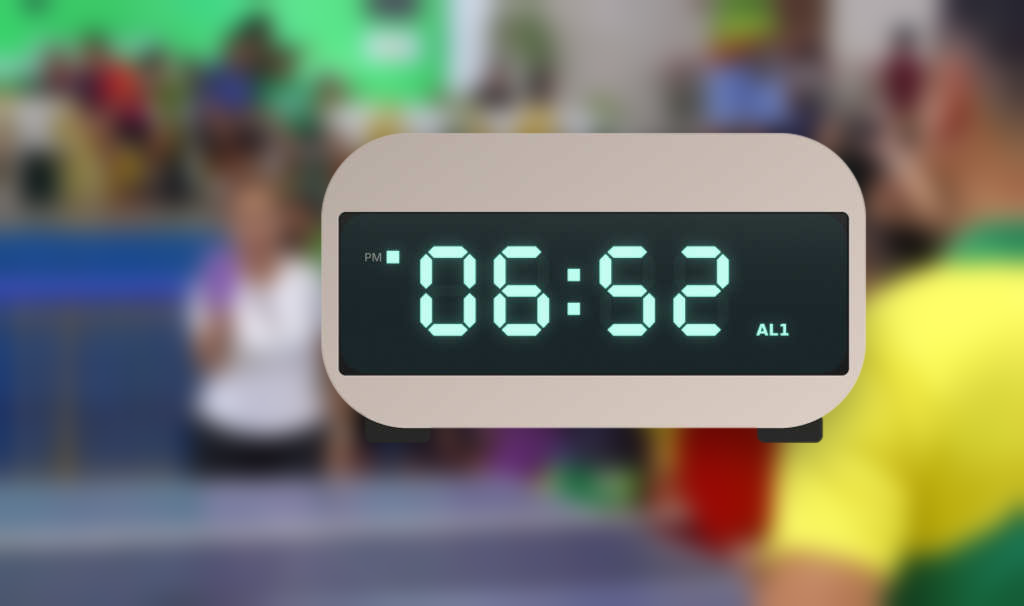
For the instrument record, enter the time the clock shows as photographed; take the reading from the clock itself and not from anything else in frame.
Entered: 6:52
